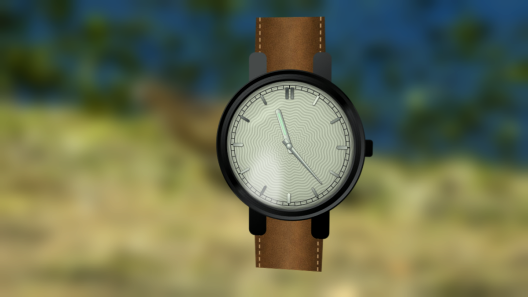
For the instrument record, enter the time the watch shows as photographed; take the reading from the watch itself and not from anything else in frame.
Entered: 11:23
